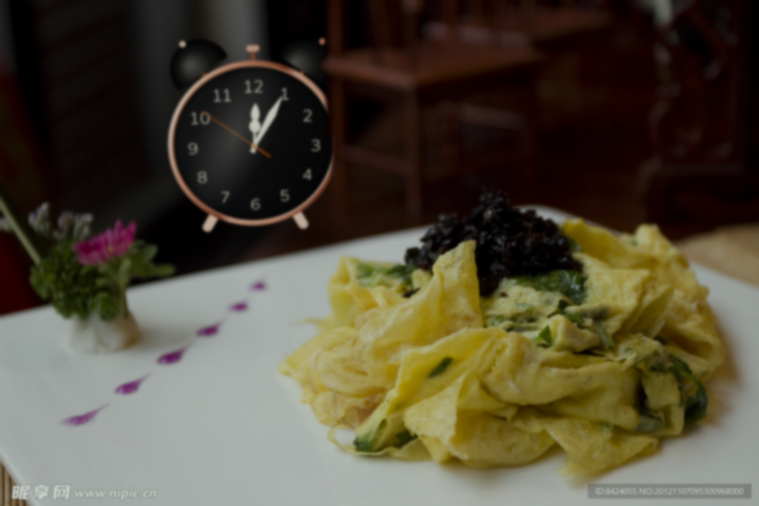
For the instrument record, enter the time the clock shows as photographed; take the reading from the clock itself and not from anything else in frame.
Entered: 12:04:51
